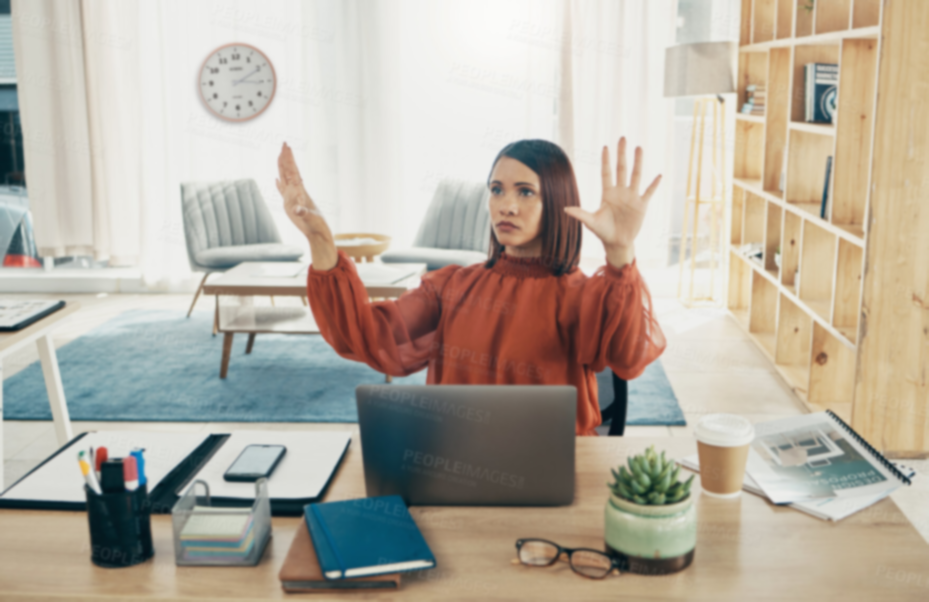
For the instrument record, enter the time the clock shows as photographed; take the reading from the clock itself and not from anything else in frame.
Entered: 3:10
